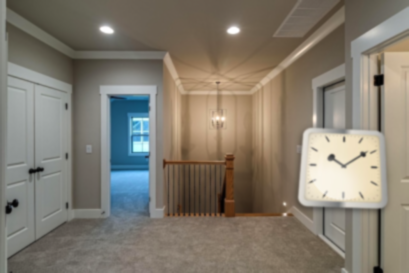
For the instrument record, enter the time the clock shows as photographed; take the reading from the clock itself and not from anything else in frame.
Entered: 10:09
